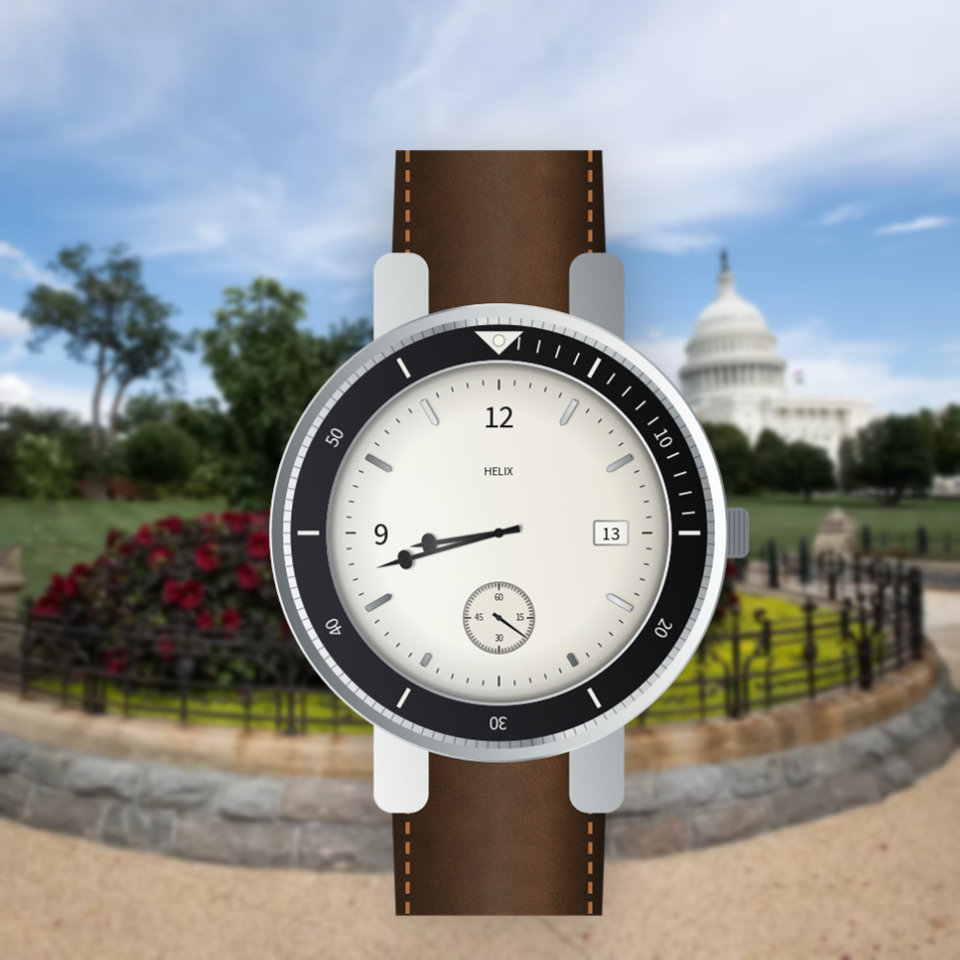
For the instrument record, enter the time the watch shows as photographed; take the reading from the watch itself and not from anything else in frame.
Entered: 8:42:21
